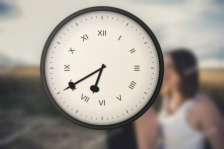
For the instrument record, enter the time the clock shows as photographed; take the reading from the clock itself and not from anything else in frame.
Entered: 6:40
